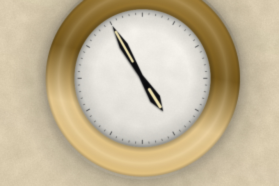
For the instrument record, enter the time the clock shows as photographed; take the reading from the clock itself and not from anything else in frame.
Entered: 4:55
